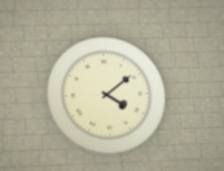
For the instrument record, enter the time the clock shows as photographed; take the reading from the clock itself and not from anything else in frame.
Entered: 4:09
